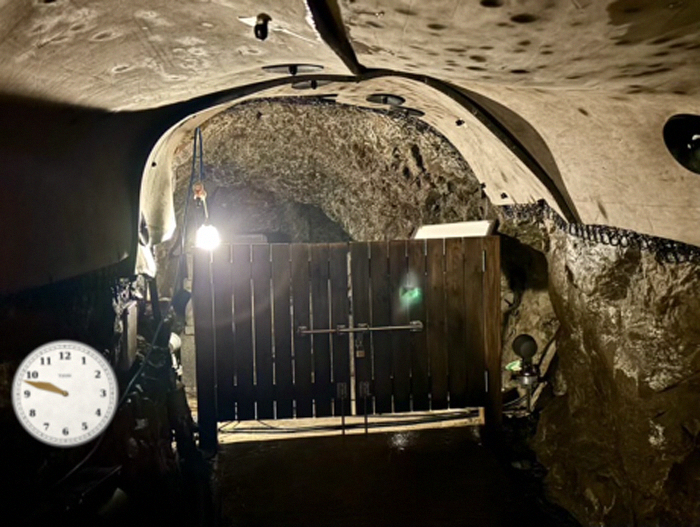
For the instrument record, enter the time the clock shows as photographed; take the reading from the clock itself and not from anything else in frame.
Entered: 9:48
